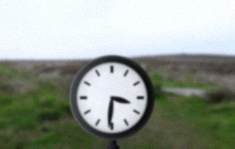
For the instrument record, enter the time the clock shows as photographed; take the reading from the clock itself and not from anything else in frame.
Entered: 3:31
